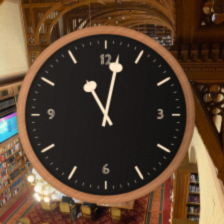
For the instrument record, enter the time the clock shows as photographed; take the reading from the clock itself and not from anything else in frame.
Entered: 11:02
